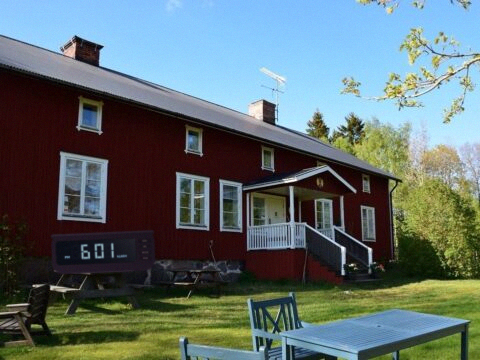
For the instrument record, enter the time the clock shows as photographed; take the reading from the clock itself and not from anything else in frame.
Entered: 6:01
